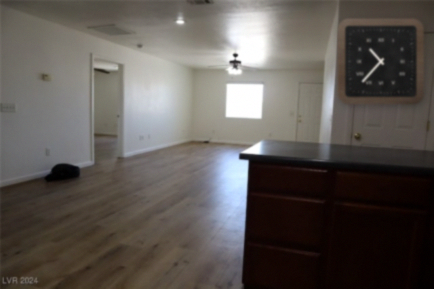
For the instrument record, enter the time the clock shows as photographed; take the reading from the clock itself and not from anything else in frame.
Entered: 10:37
